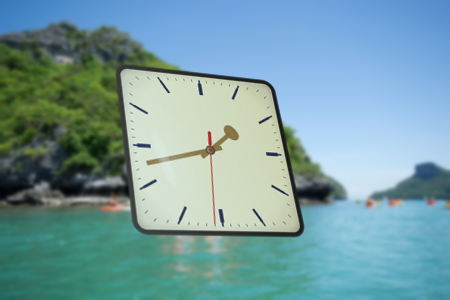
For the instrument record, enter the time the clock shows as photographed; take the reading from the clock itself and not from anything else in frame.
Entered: 1:42:31
